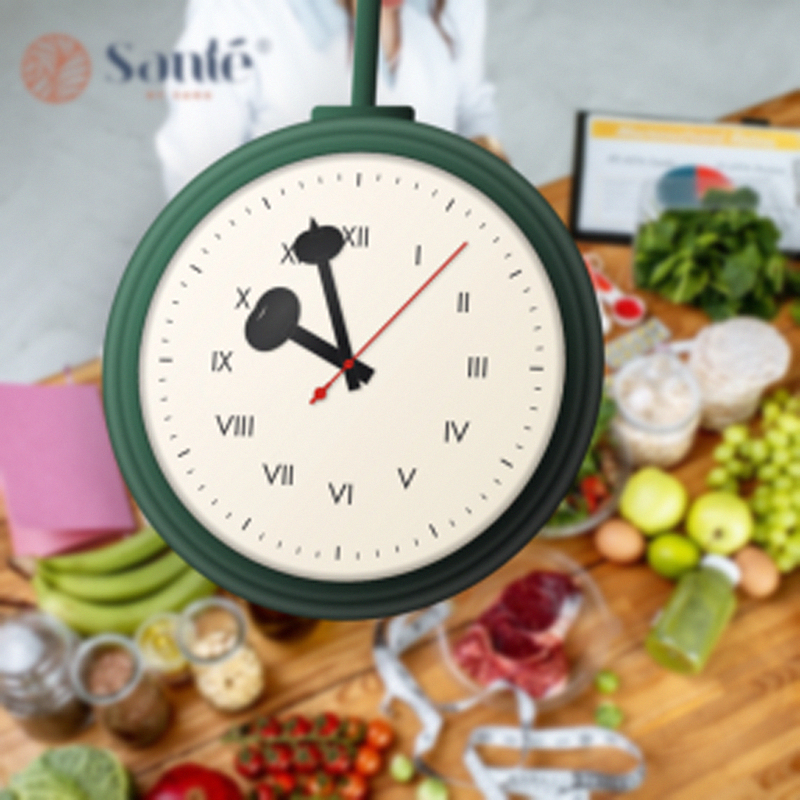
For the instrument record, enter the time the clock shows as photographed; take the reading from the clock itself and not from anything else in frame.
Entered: 9:57:07
